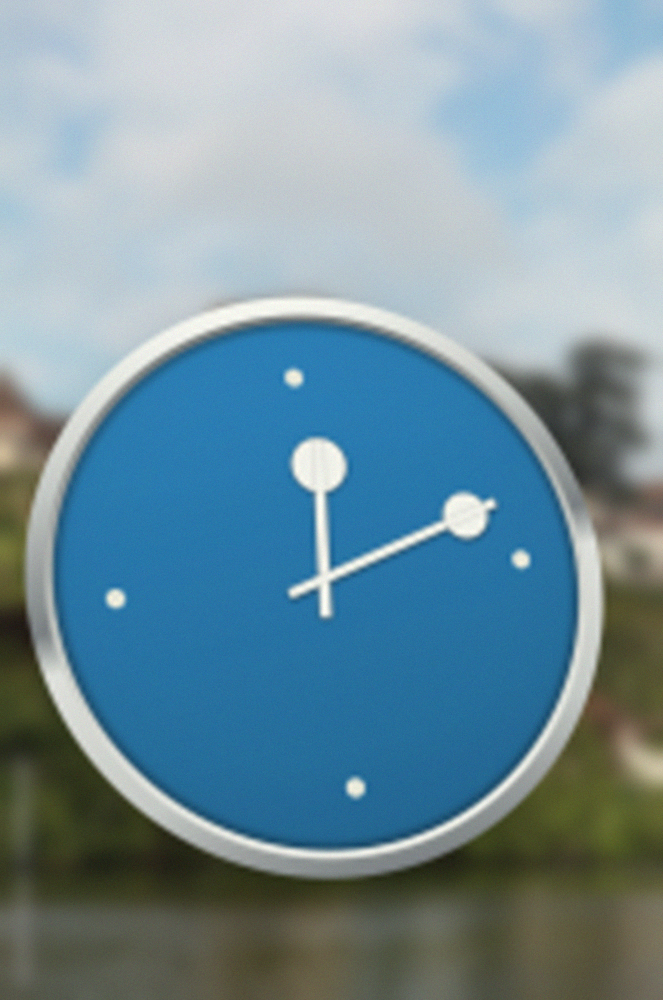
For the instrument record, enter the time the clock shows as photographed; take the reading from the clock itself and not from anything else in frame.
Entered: 12:12
